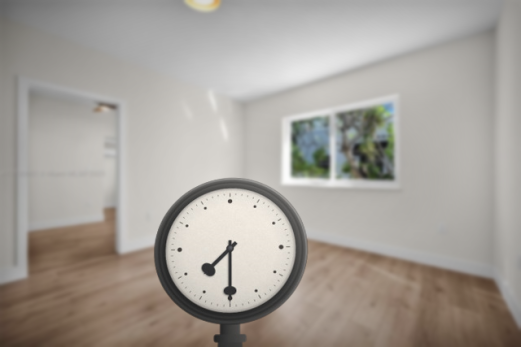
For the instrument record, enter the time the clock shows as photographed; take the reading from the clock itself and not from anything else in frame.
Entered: 7:30
